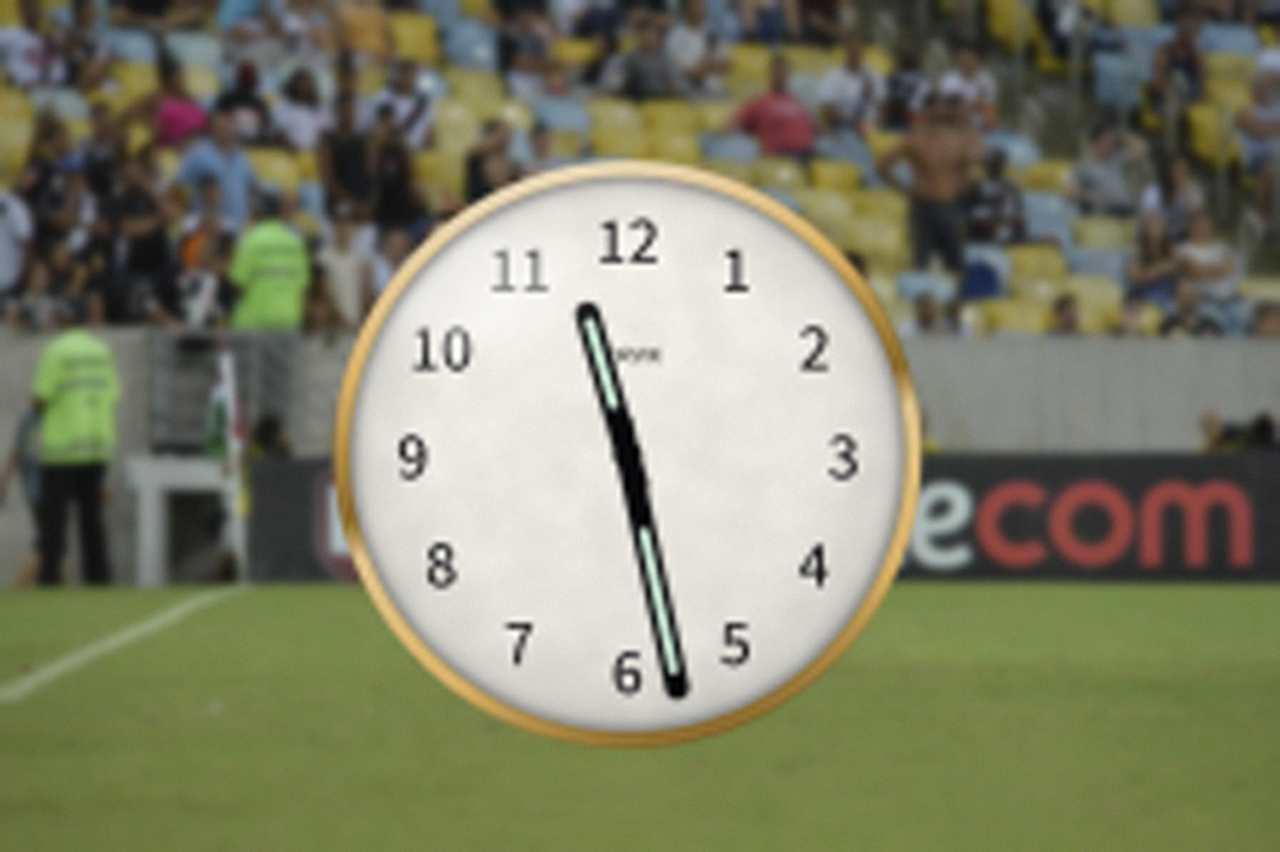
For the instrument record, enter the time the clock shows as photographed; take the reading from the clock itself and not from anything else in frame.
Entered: 11:28
